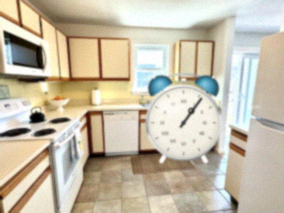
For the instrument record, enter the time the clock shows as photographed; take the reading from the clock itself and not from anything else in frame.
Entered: 1:06
